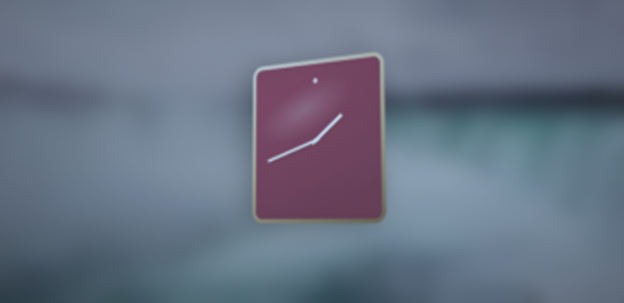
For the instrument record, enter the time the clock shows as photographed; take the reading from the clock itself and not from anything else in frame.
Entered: 1:42
